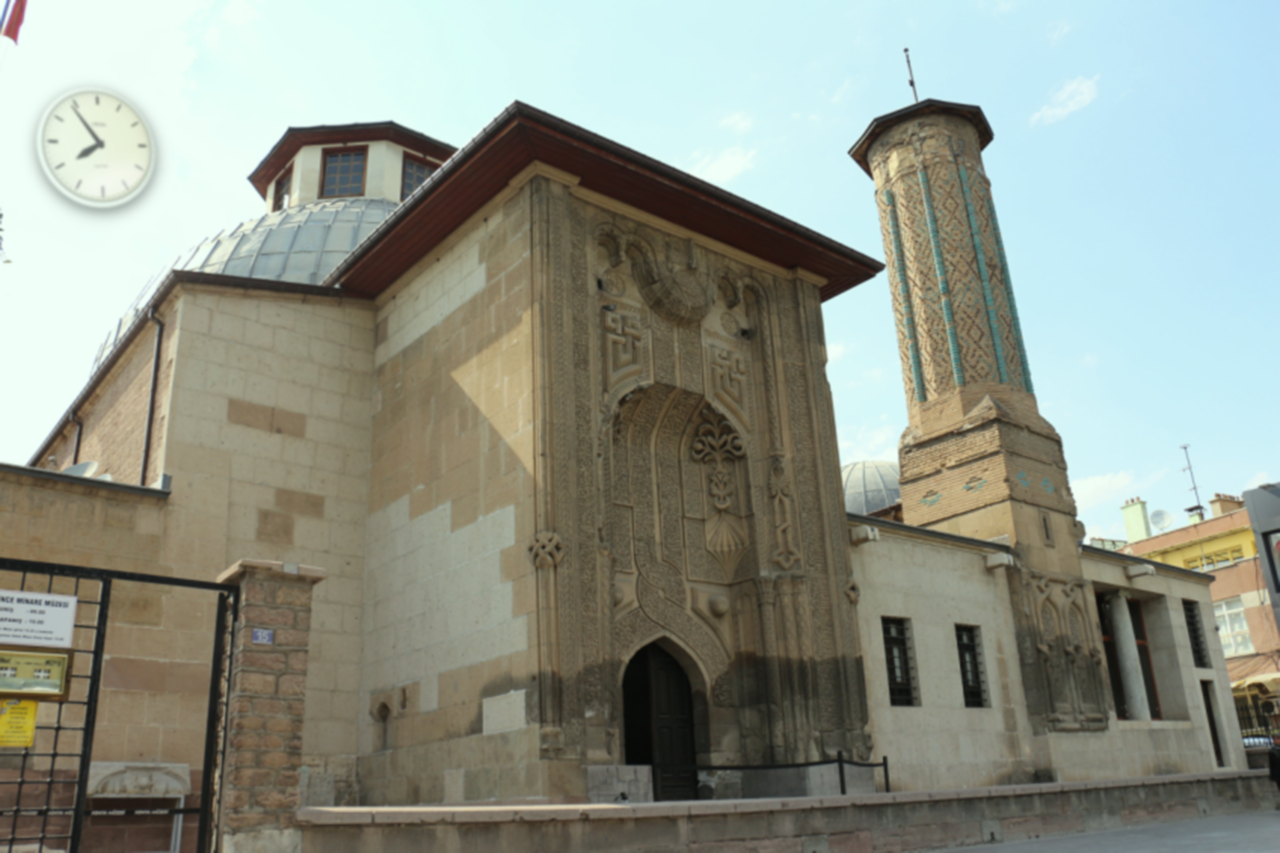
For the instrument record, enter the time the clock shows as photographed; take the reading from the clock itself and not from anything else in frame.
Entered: 7:54
